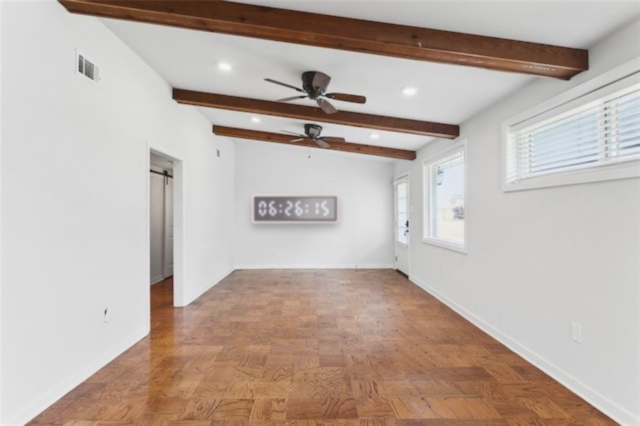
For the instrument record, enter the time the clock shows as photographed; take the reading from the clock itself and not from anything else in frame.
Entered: 6:26:15
